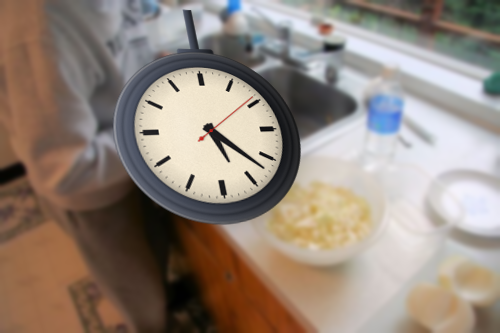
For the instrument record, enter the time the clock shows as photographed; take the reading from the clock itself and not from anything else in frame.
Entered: 5:22:09
